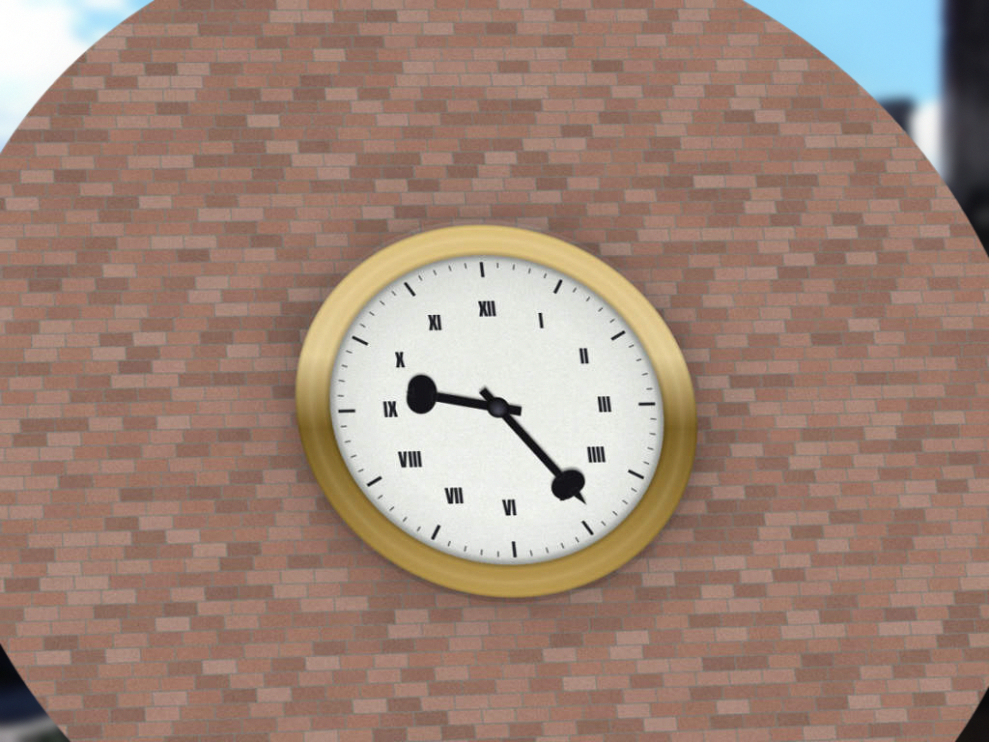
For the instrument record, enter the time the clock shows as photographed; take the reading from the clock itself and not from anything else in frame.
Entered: 9:24
